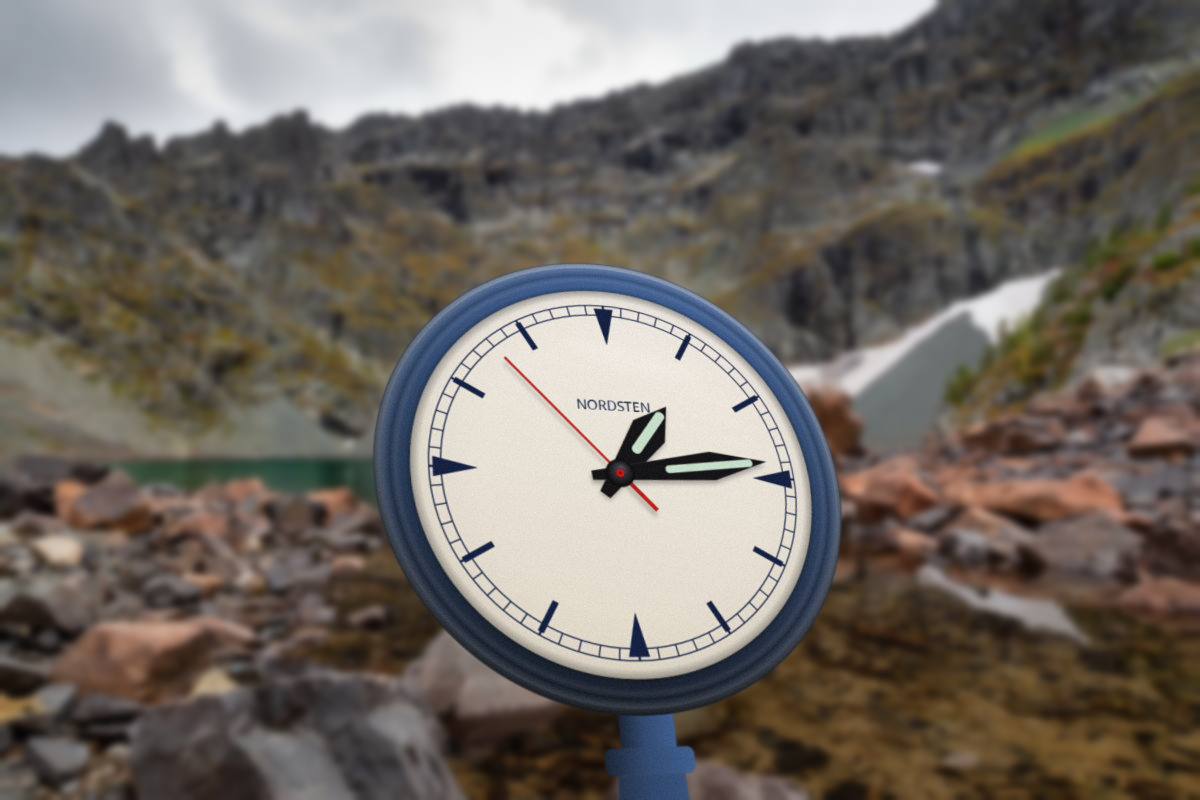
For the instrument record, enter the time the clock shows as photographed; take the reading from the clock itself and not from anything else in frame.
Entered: 1:13:53
